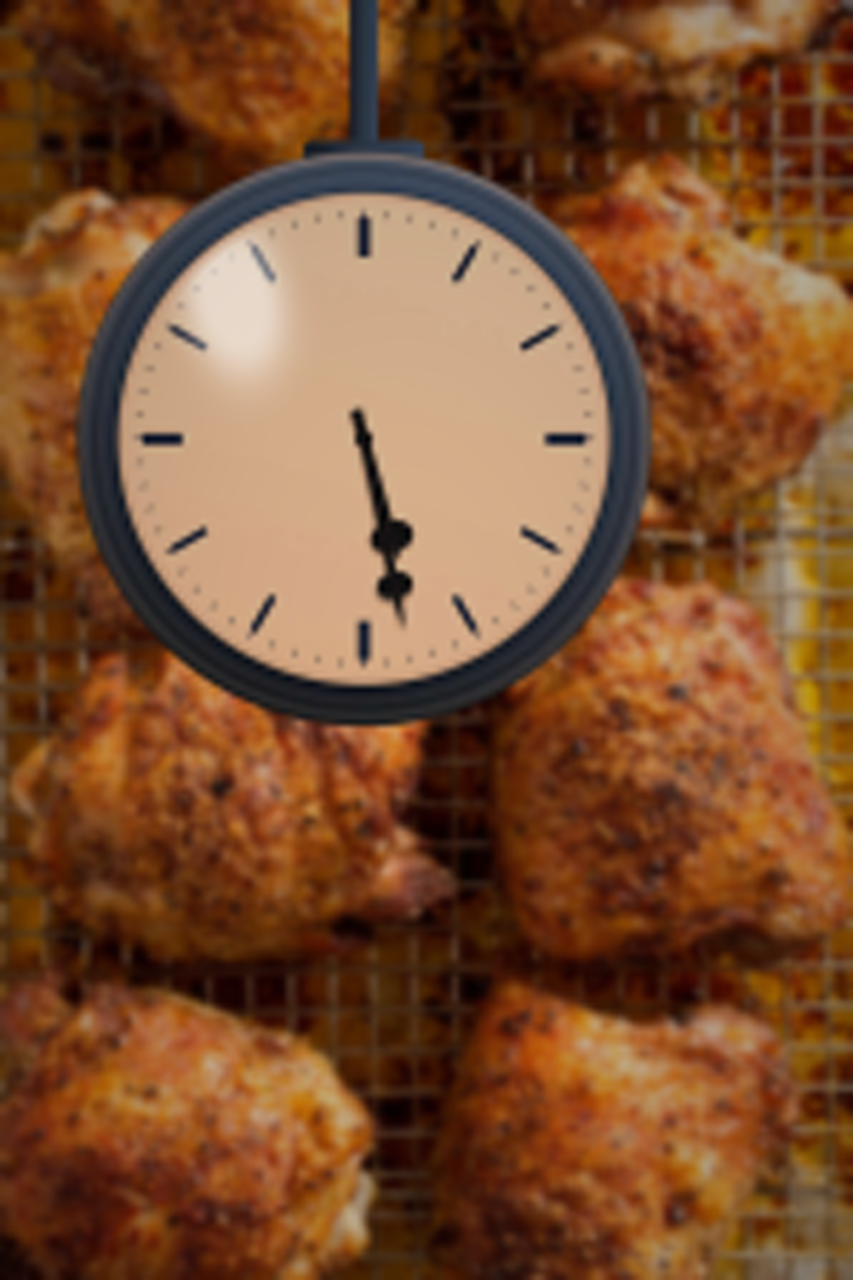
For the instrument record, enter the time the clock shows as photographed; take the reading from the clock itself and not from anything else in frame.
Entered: 5:28
